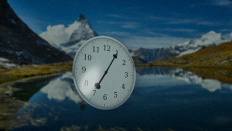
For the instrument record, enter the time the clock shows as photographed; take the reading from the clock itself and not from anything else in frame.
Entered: 7:05
